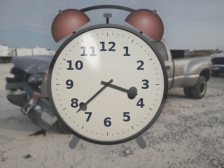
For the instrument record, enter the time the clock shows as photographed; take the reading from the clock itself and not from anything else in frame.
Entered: 3:38
